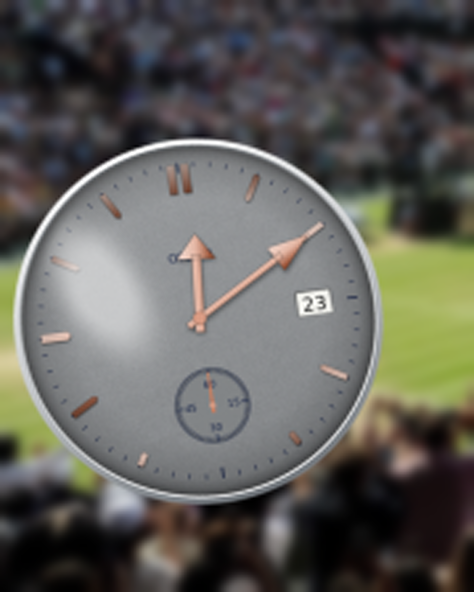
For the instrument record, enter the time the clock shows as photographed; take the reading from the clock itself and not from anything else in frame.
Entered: 12:10
